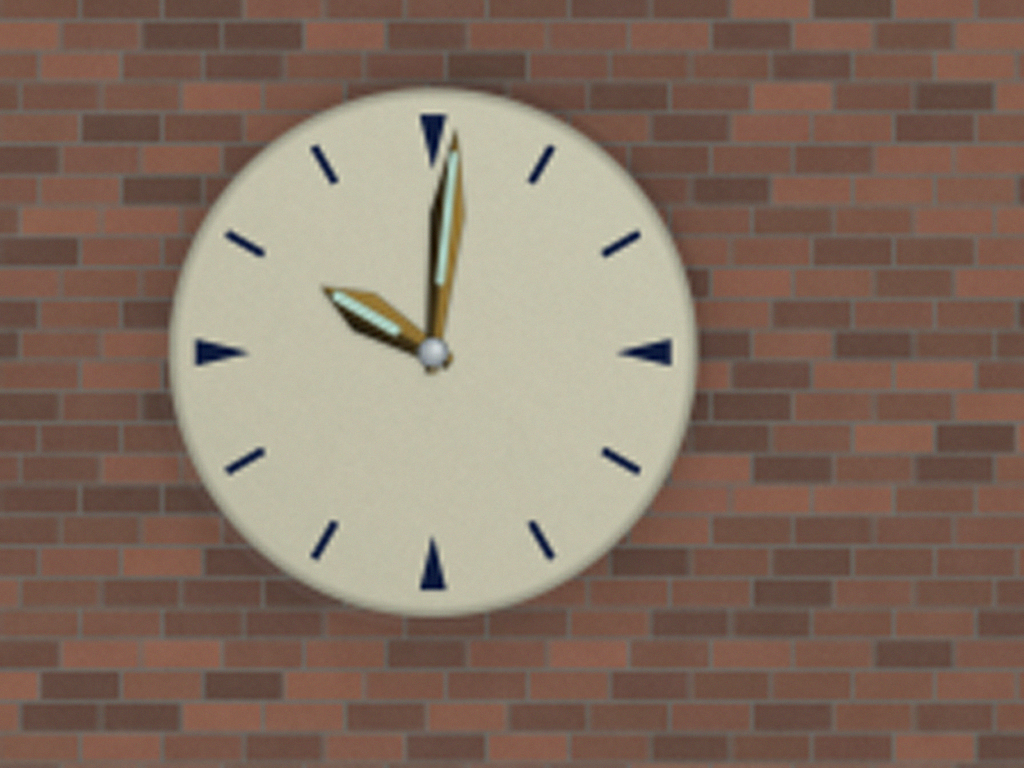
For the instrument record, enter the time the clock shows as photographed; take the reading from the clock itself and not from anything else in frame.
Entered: 10:01
